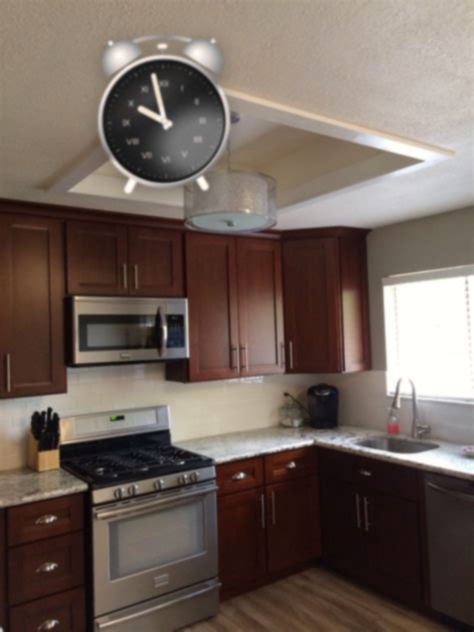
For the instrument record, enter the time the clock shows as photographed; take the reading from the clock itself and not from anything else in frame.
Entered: 9:58
